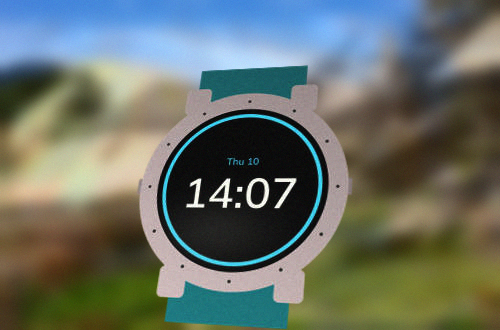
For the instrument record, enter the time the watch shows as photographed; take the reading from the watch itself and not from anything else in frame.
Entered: 14:07
